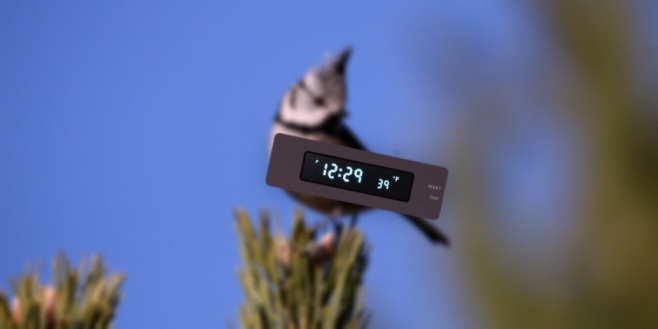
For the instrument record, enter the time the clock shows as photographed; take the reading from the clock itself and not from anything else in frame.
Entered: 12:29
